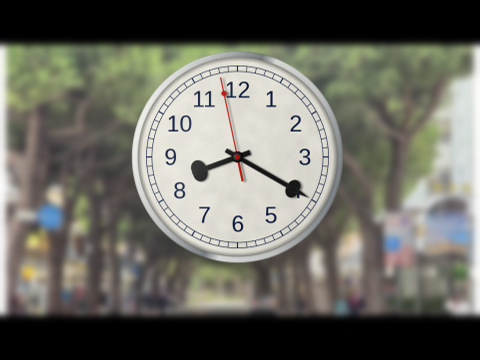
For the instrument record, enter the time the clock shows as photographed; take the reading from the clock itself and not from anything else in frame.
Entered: 8:19:58
